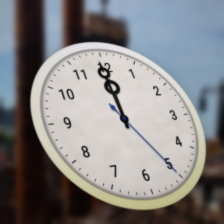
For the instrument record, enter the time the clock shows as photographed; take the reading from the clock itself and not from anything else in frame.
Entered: 11:59:25
